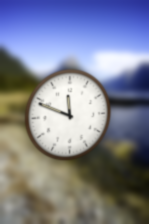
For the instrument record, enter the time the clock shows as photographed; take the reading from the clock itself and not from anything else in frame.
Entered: 11:49
